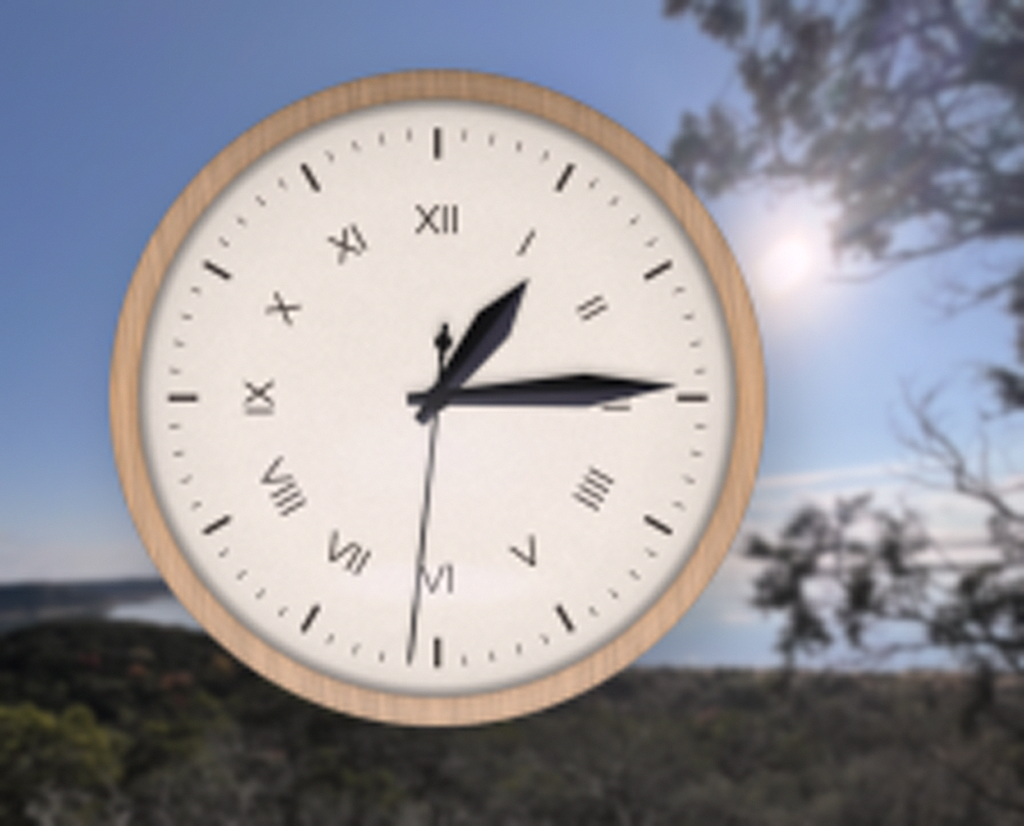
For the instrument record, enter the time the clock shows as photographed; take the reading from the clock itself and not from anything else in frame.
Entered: 1:14:31
